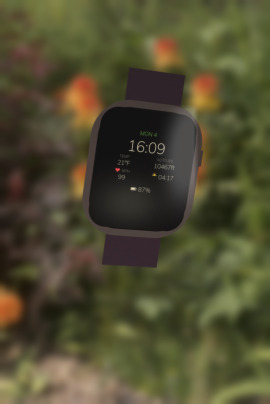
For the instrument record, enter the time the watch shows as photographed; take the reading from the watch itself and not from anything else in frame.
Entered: 16:09
